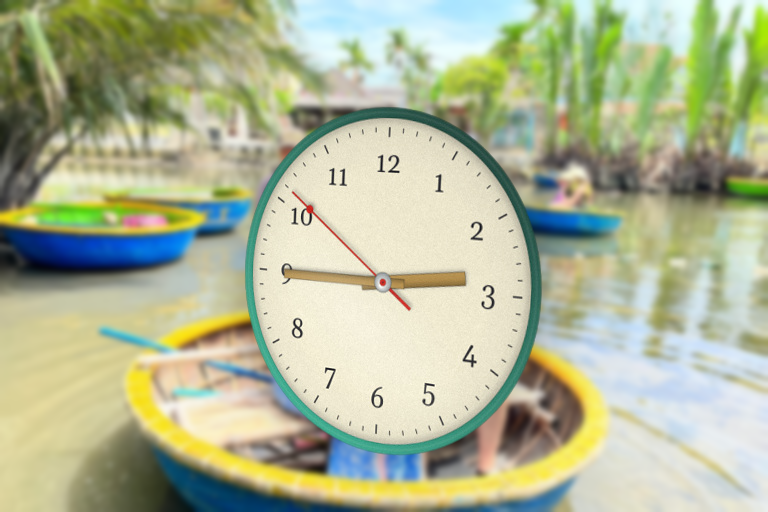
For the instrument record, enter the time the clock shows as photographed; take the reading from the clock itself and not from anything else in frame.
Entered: 2:44:51
